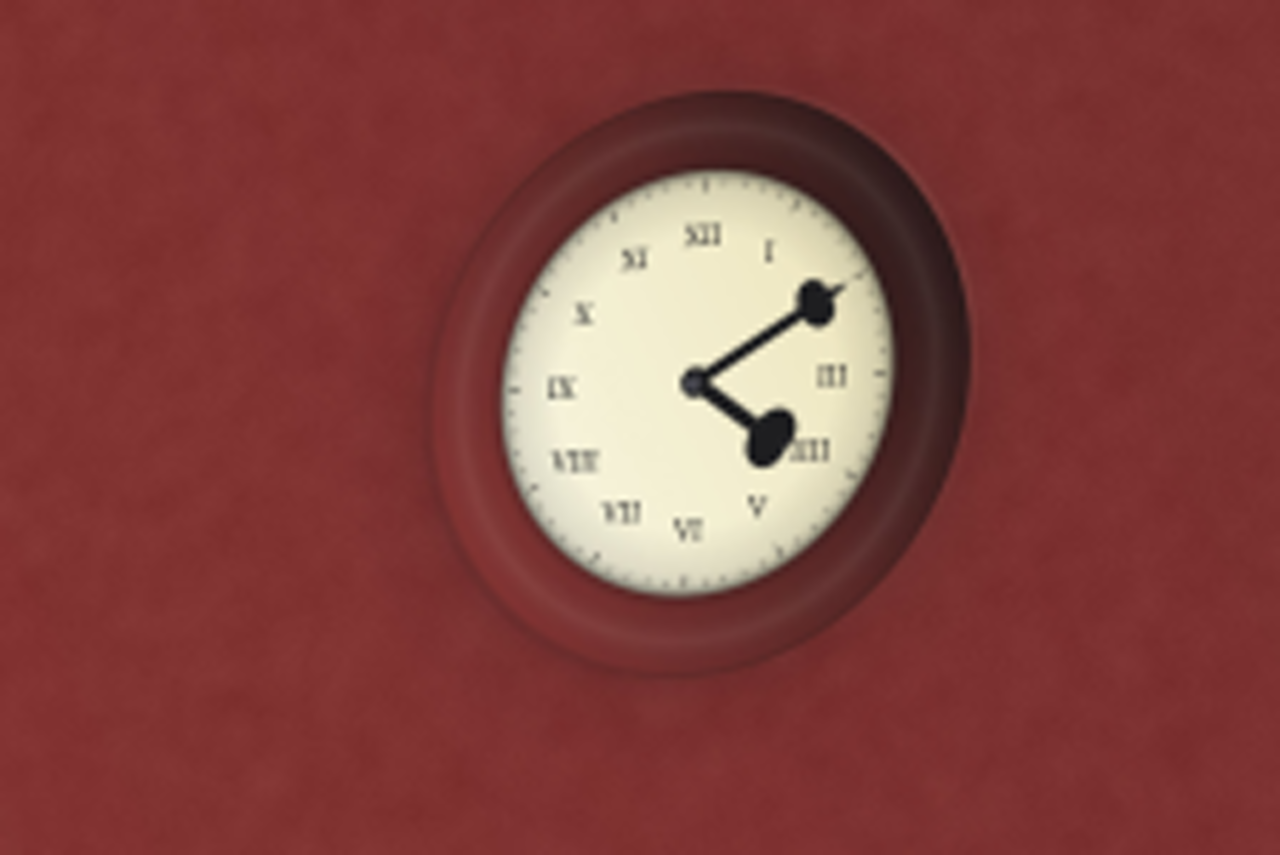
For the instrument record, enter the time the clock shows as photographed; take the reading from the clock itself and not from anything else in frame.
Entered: 4:10
